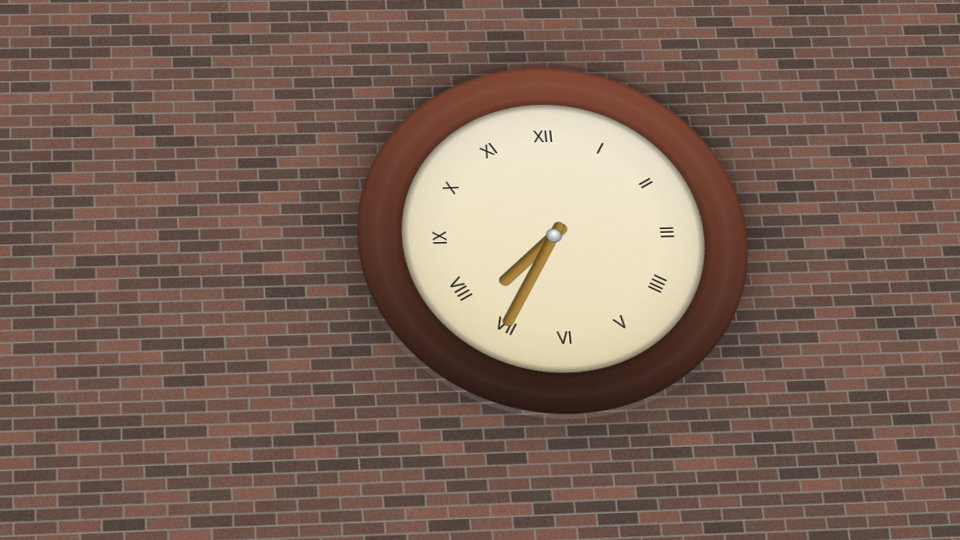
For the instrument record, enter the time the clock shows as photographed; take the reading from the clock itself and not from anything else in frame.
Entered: 7:35
